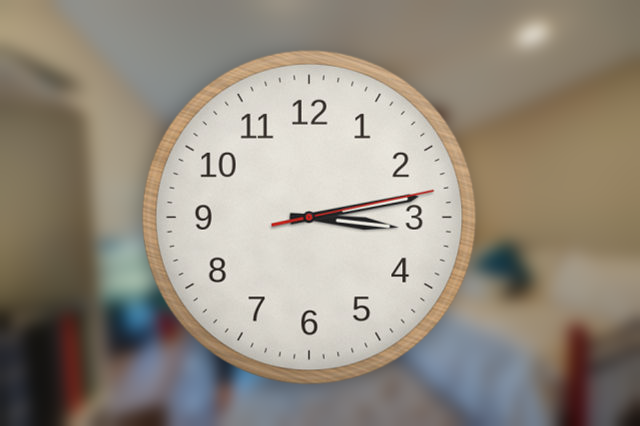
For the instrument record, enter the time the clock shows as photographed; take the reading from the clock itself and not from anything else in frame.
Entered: 3:13:13
